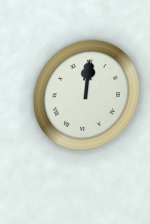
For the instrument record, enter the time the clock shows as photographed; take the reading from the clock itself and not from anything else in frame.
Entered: 12:00
